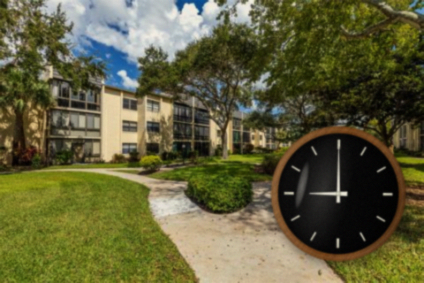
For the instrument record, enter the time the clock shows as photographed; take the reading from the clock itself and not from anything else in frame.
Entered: 9:00
